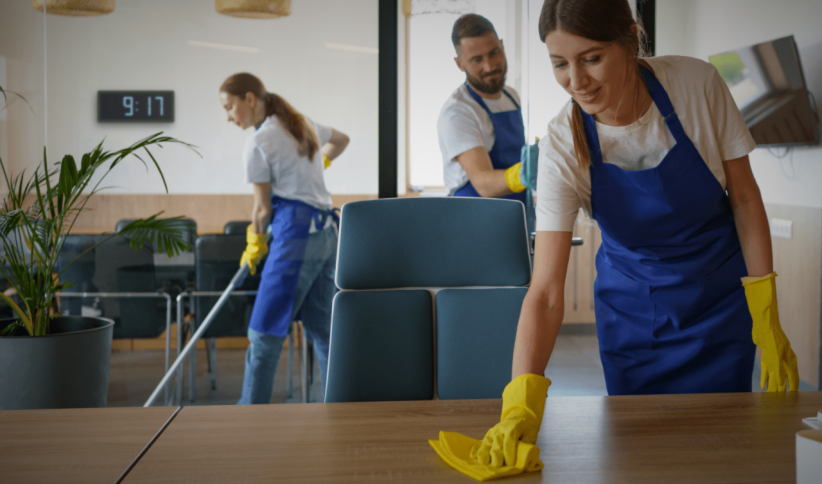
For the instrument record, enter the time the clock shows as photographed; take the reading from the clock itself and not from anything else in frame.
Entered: 9:17
